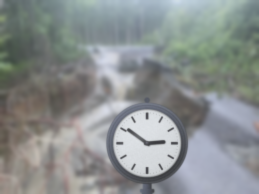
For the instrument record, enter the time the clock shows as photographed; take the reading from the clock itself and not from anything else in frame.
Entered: 2:51
